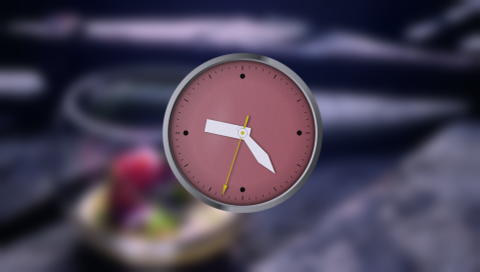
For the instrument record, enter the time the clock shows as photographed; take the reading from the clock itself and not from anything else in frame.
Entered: 9:23:33
